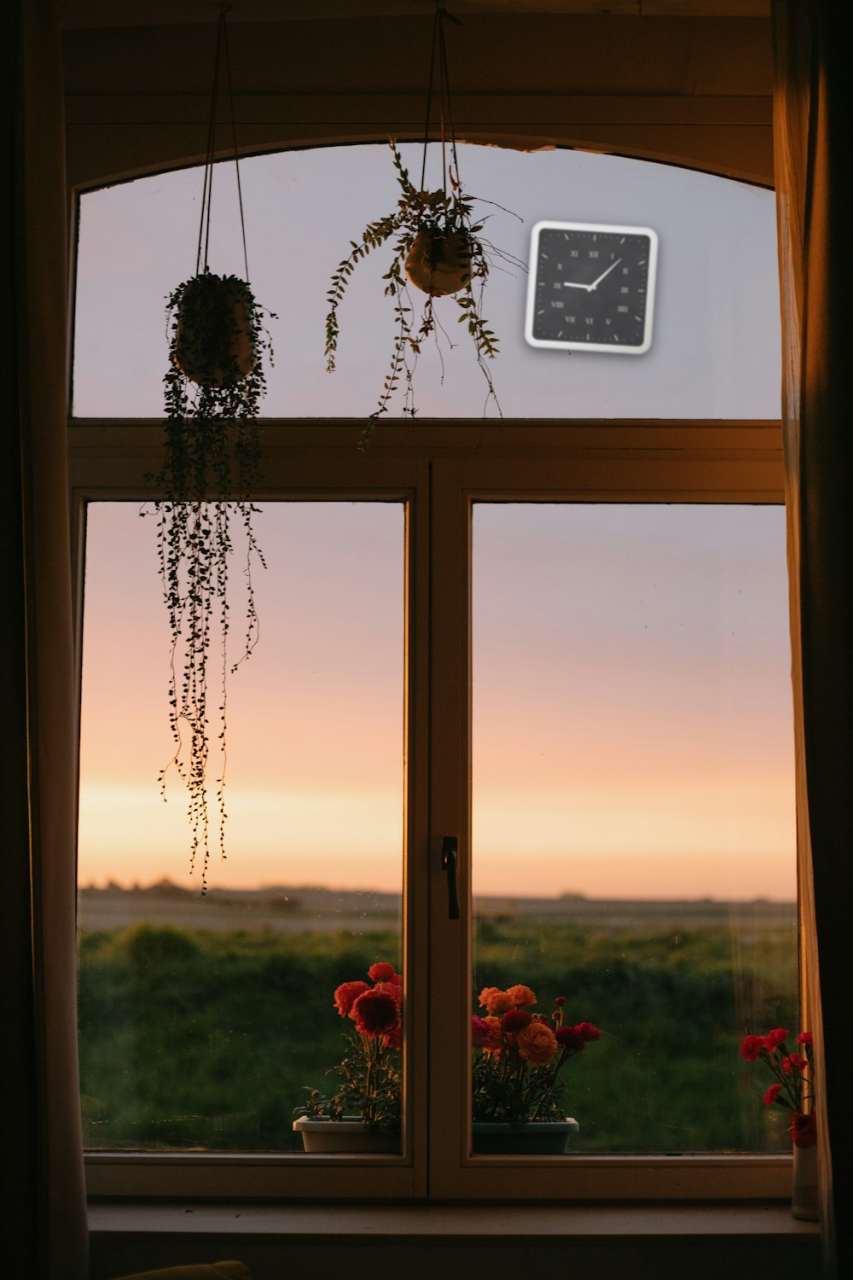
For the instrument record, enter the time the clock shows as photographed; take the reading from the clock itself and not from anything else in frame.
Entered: 9:07
